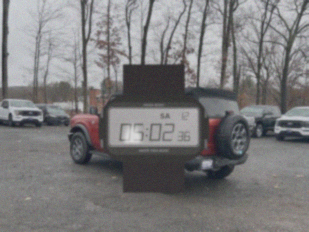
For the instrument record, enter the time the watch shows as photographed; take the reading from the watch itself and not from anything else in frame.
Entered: 5:02
